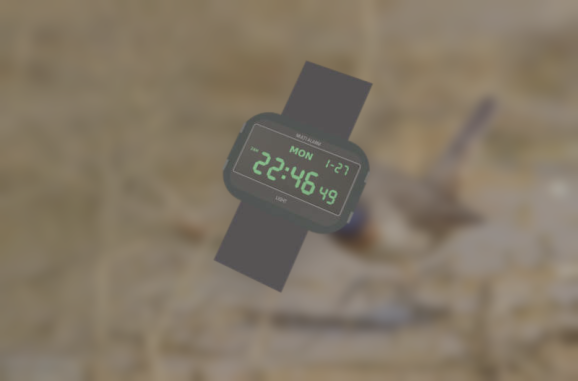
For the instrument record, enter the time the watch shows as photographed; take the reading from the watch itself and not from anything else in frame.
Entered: 22:46:49
